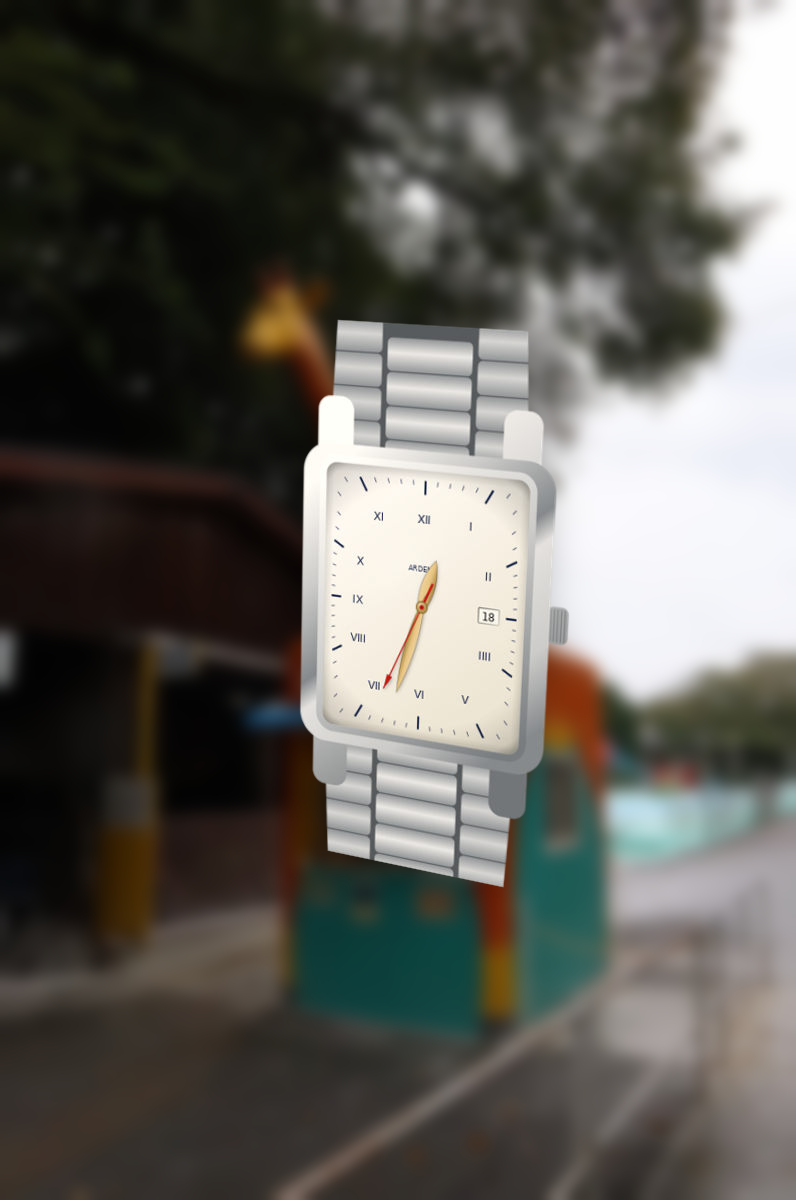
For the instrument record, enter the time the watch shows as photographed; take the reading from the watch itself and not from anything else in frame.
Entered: 12:32:34
